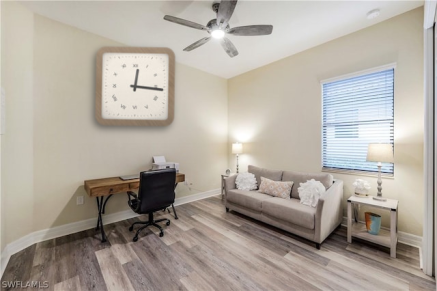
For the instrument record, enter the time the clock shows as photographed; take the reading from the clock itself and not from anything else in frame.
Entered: 12:16
